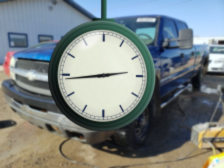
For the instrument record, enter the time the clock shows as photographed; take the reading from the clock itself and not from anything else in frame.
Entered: 2:44
